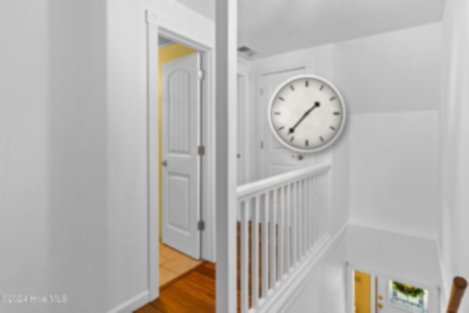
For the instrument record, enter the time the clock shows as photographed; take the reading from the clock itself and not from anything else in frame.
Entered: 1:37
